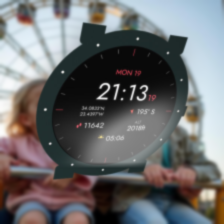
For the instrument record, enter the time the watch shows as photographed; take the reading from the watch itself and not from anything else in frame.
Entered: 21:13
